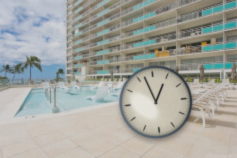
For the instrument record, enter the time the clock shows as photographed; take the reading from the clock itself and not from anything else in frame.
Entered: 12:57
